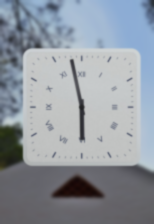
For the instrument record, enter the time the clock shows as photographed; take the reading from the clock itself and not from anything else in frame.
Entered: 5:58
